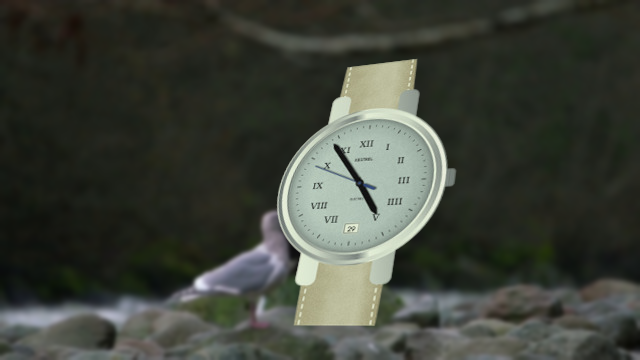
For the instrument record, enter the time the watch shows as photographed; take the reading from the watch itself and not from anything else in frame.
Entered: 4:53:49
